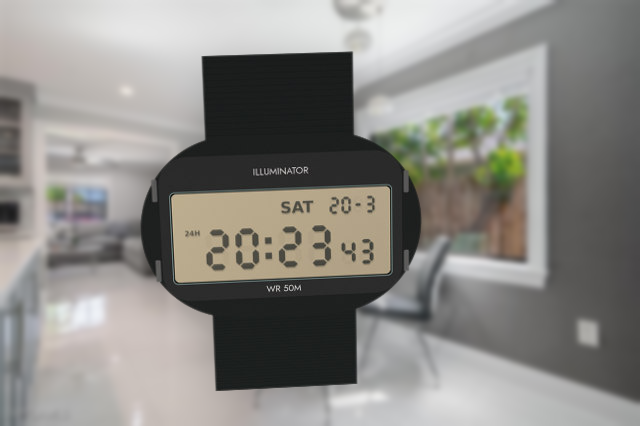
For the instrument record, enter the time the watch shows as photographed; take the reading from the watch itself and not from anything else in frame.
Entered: 20:23:43
